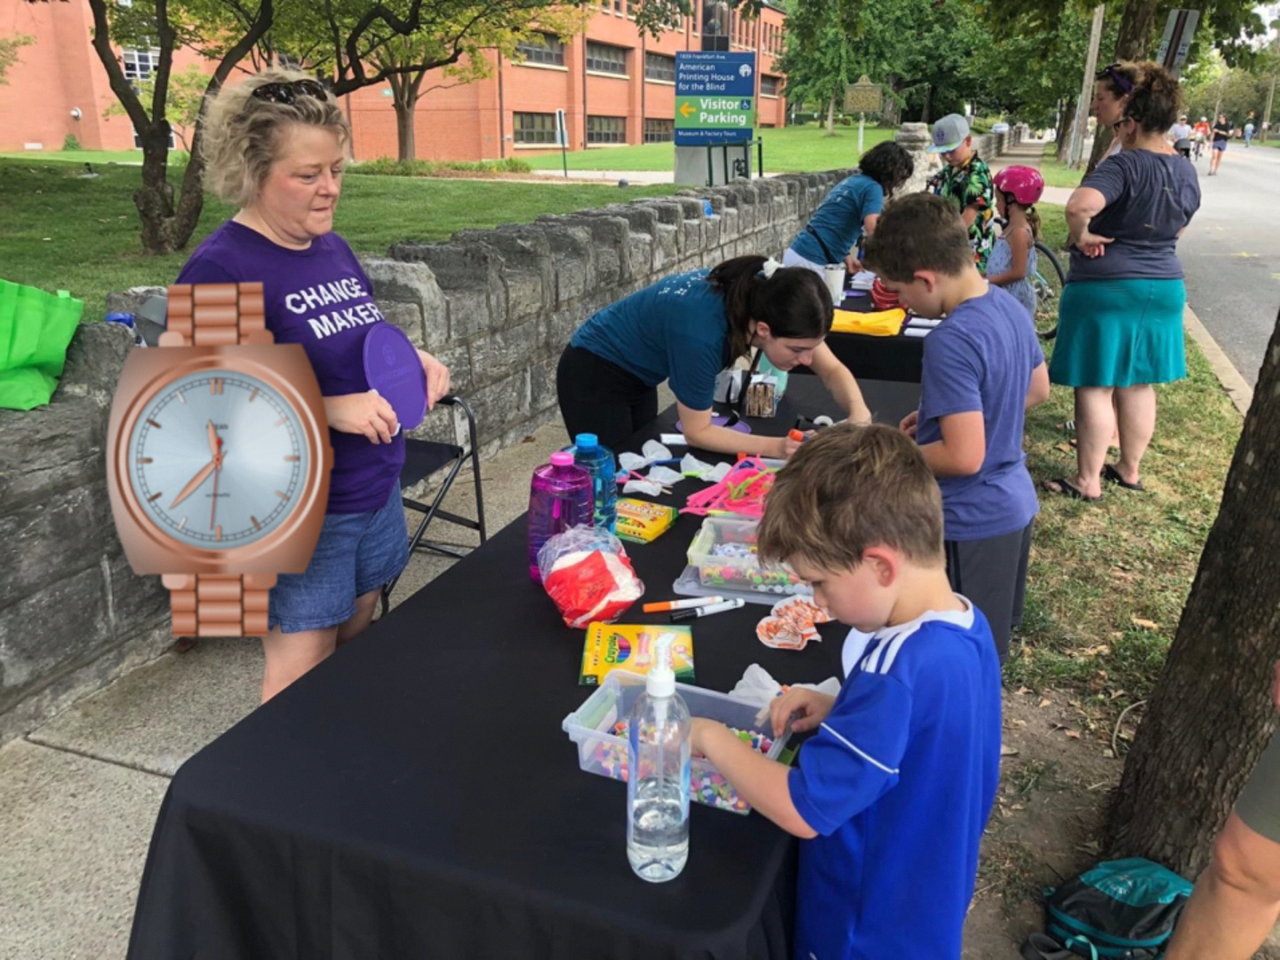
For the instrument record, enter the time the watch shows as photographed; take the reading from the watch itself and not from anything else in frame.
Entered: 11:37:31
